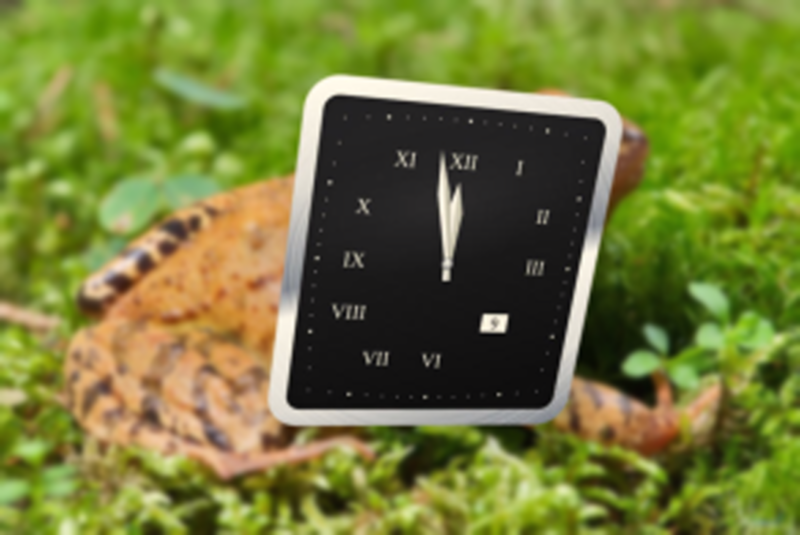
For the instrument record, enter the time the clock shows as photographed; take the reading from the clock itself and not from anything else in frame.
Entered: 11:58
